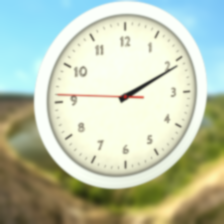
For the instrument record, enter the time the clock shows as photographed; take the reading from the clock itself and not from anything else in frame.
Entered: 2:10:46
